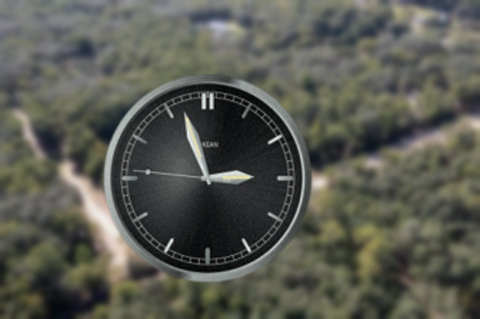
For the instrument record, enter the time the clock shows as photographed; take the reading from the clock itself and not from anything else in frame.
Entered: 2:56:46
